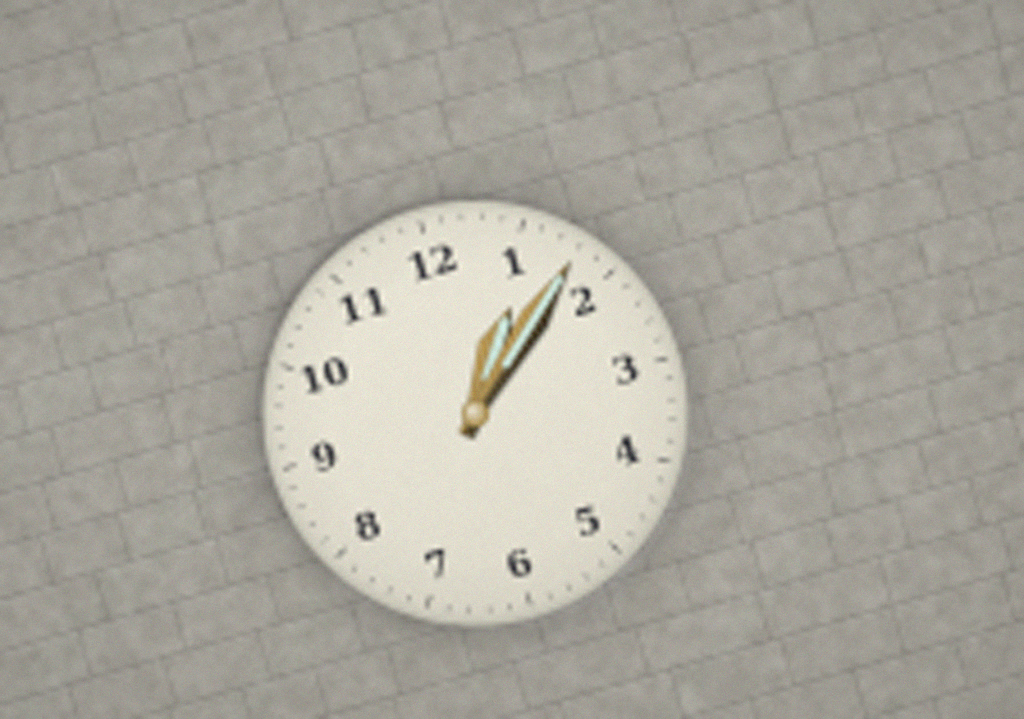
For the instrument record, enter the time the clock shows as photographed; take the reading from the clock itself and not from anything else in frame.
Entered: 1:08
